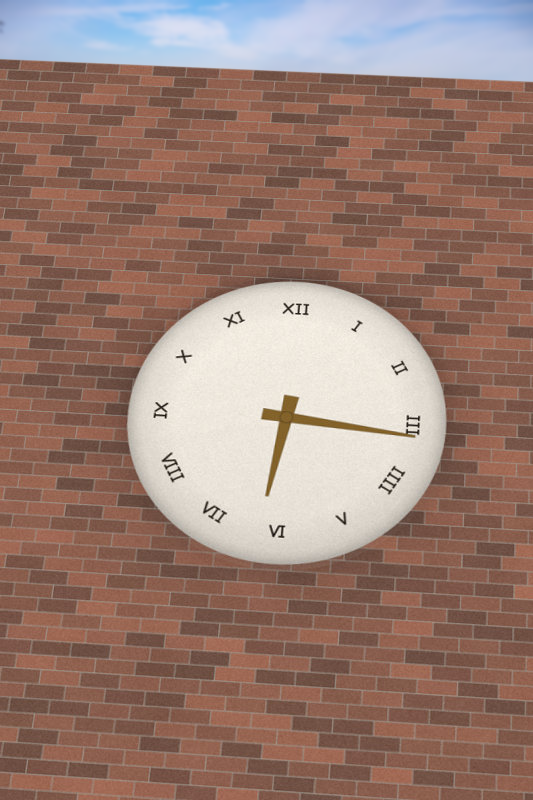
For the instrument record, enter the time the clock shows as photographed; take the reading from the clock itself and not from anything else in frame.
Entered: 6:16
